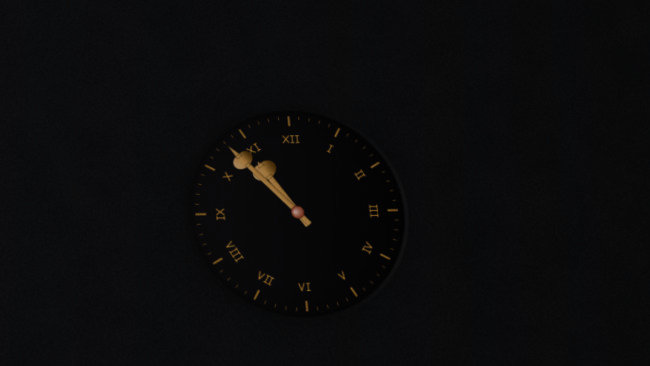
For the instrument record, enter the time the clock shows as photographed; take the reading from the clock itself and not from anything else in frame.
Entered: 10:53
